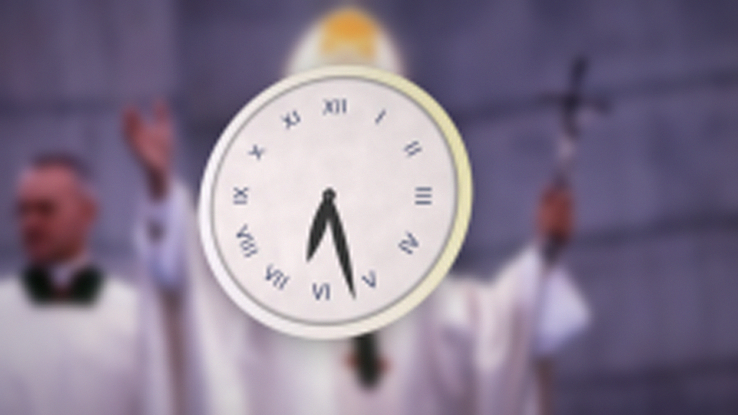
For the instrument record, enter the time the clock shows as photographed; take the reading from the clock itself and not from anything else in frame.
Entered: 6:27
